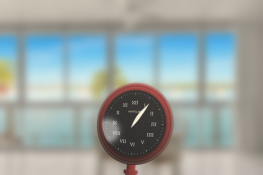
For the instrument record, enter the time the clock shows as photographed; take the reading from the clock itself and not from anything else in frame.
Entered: 1:06
